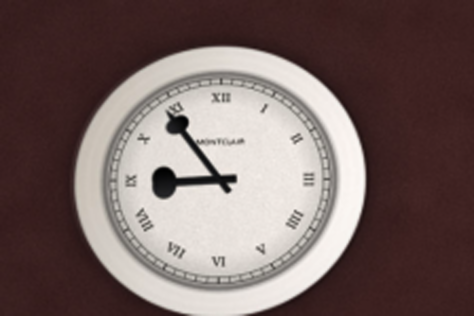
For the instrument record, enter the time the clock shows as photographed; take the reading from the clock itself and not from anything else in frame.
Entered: 8:54
